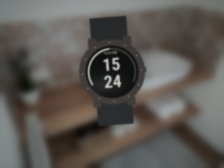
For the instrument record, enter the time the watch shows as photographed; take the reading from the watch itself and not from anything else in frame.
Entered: 15:24
